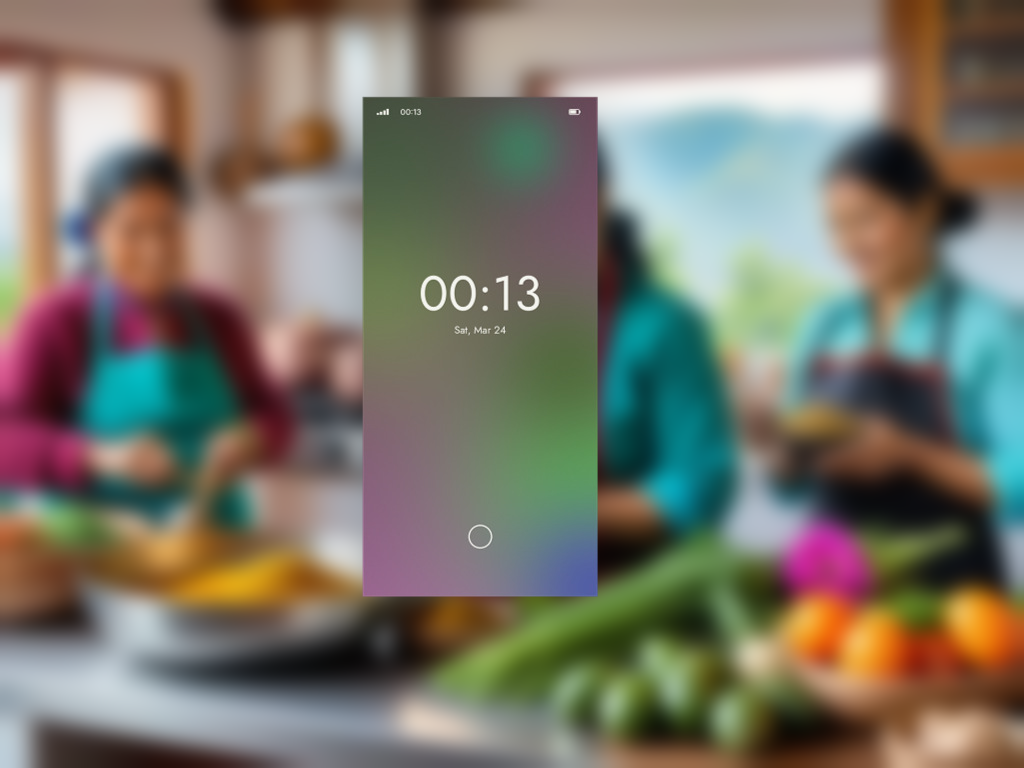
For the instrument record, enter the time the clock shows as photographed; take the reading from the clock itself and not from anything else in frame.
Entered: 0:13
